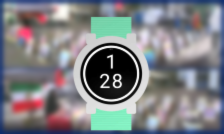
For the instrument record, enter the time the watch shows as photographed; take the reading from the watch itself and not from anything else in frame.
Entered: 1:28
